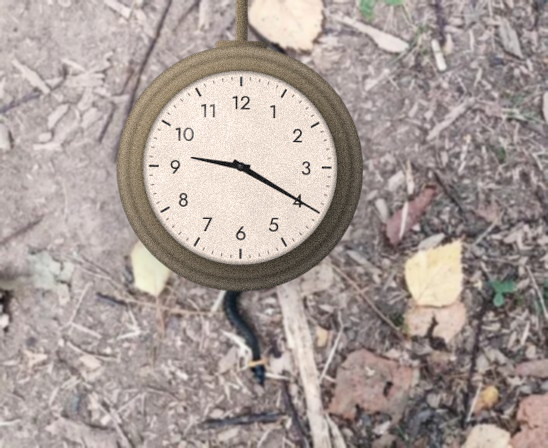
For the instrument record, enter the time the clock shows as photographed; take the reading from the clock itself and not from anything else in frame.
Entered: 9:20
